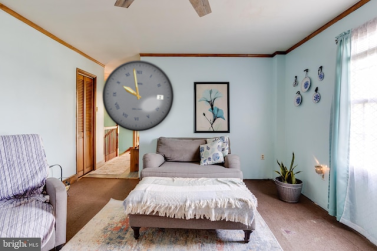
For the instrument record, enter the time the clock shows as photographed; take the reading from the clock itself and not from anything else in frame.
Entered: 9:58
